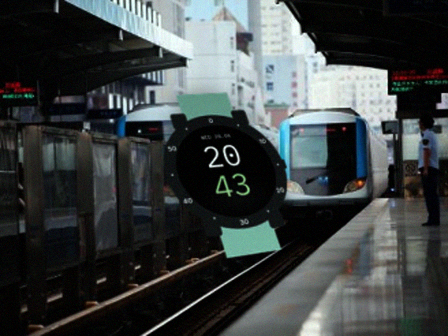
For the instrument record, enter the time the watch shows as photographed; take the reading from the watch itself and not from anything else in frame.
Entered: 20:43
